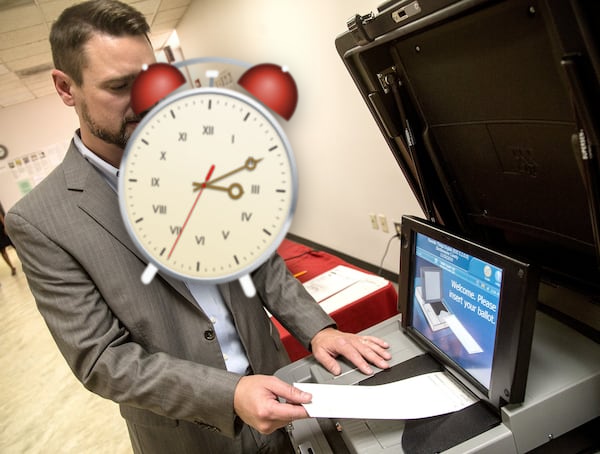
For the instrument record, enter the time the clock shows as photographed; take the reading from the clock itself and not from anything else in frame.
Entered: 3:10:34
